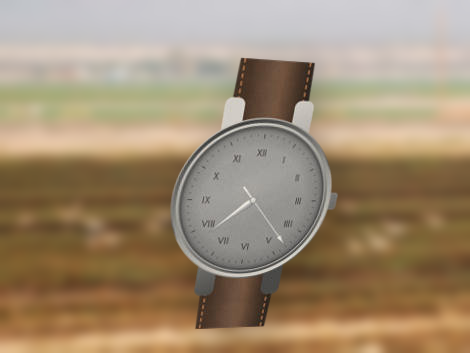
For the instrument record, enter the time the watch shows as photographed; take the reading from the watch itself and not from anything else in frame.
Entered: 7:38:23
